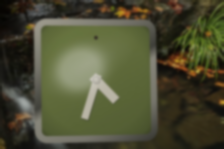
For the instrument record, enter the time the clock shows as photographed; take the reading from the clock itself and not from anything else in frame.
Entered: 4:33
